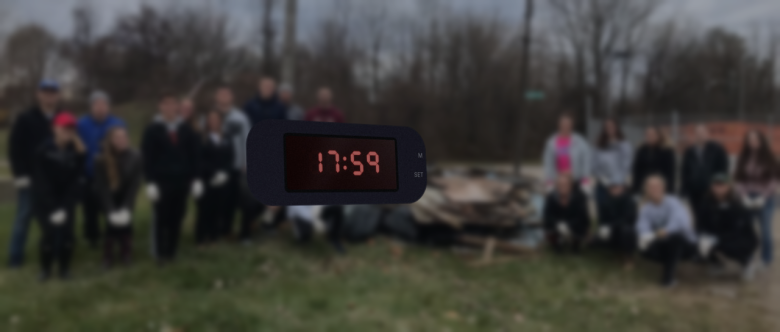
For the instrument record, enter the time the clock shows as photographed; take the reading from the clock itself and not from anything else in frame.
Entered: 17:59
